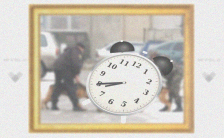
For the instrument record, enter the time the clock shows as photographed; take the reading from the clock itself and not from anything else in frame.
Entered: 7:40
